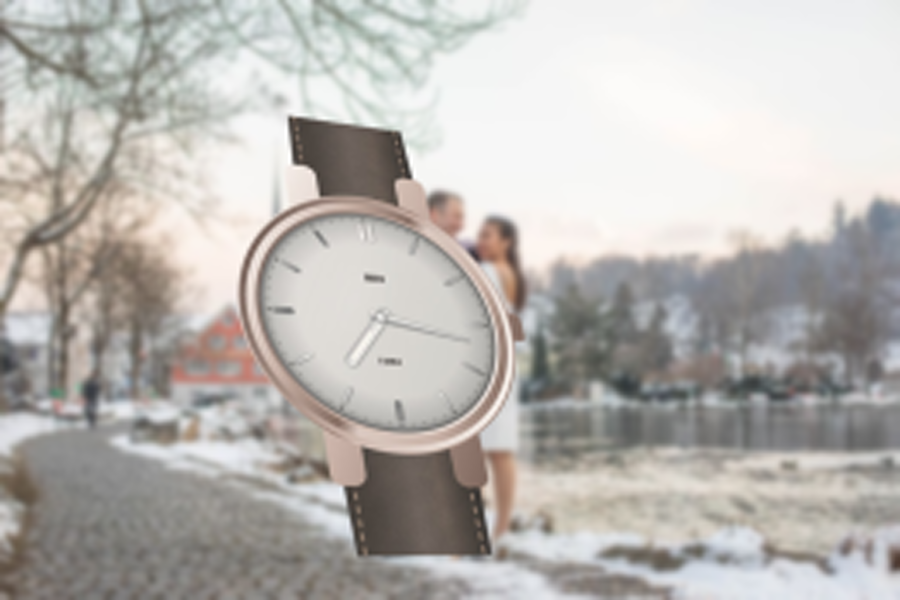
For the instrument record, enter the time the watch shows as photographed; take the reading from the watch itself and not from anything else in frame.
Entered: 7:17
